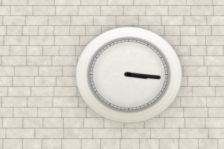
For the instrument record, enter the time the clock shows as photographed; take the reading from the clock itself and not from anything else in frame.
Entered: 3:16
